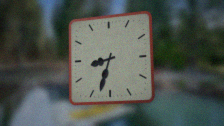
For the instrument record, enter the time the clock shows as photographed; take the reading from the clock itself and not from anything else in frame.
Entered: 8:33
